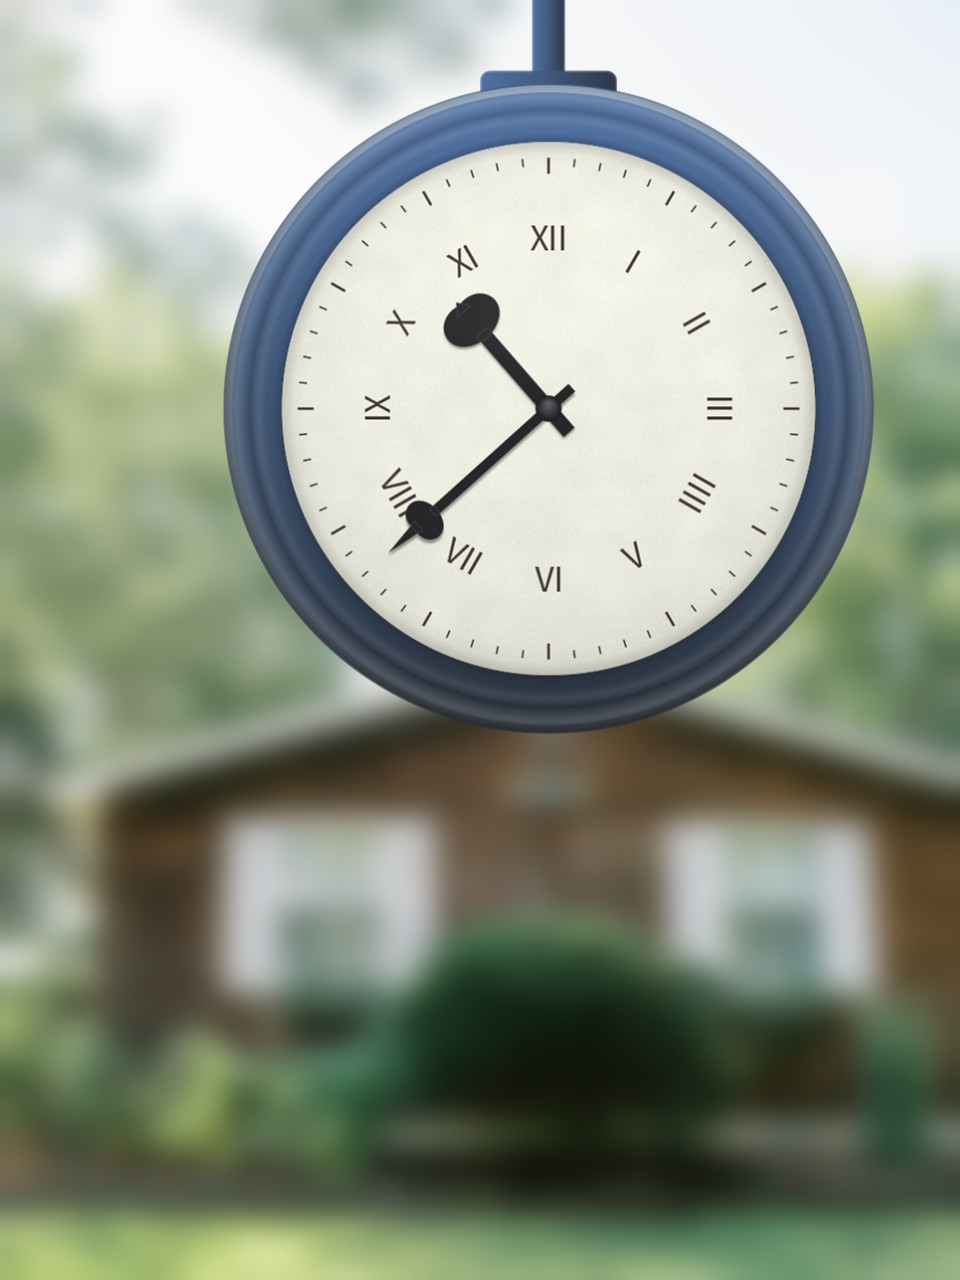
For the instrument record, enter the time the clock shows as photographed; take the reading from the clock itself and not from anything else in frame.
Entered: 10:38
